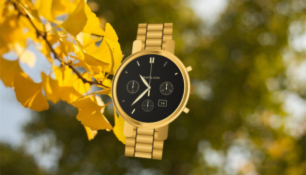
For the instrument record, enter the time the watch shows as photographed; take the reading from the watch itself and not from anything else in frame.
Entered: 10:37
